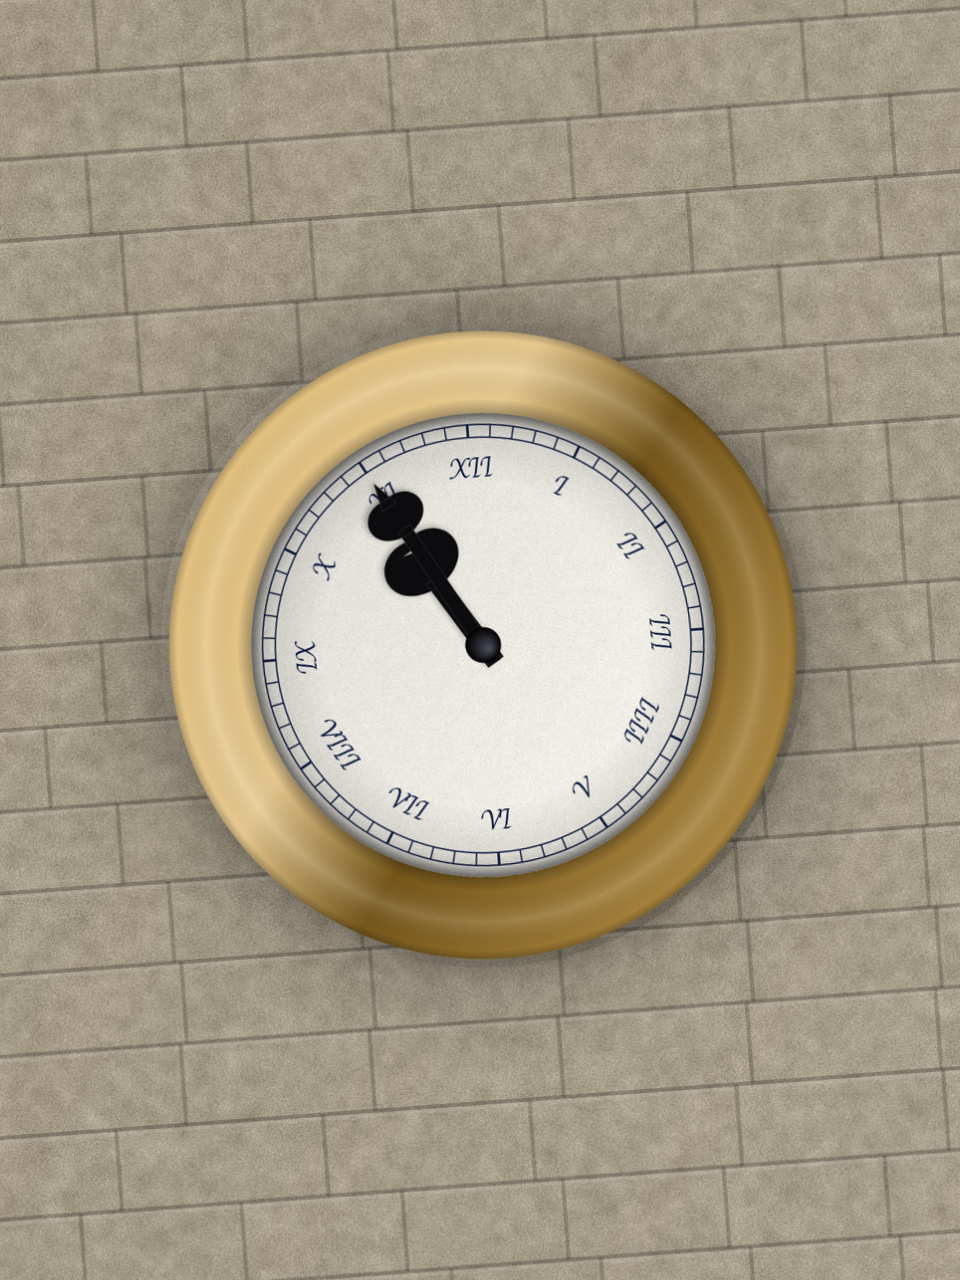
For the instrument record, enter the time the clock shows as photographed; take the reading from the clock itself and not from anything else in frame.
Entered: 10:55
